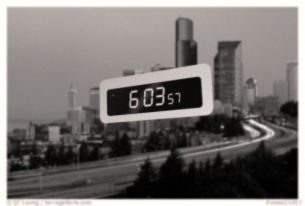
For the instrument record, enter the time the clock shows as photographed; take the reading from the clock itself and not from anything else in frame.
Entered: 6:03:57
